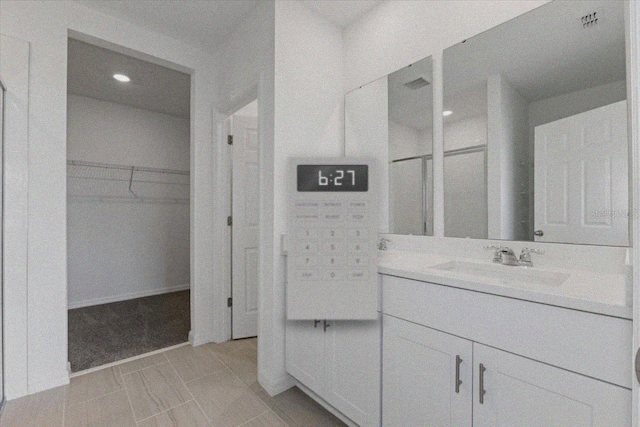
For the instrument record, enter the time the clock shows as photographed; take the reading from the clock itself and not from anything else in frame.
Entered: 6:27
